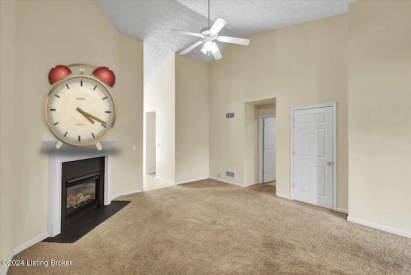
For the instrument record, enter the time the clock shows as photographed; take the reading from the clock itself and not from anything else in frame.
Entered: 4:19
